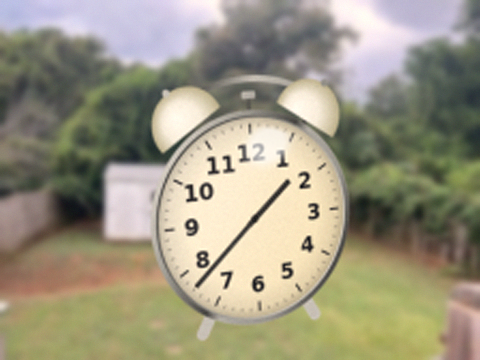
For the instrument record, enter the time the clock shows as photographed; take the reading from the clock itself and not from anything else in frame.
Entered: 1:38
